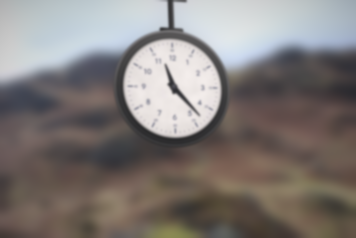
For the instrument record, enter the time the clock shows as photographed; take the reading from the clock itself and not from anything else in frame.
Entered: 11:23
